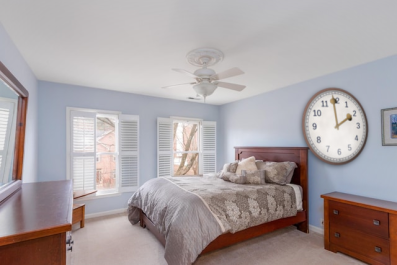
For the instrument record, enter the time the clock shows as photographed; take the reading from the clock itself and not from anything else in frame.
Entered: 1:59
